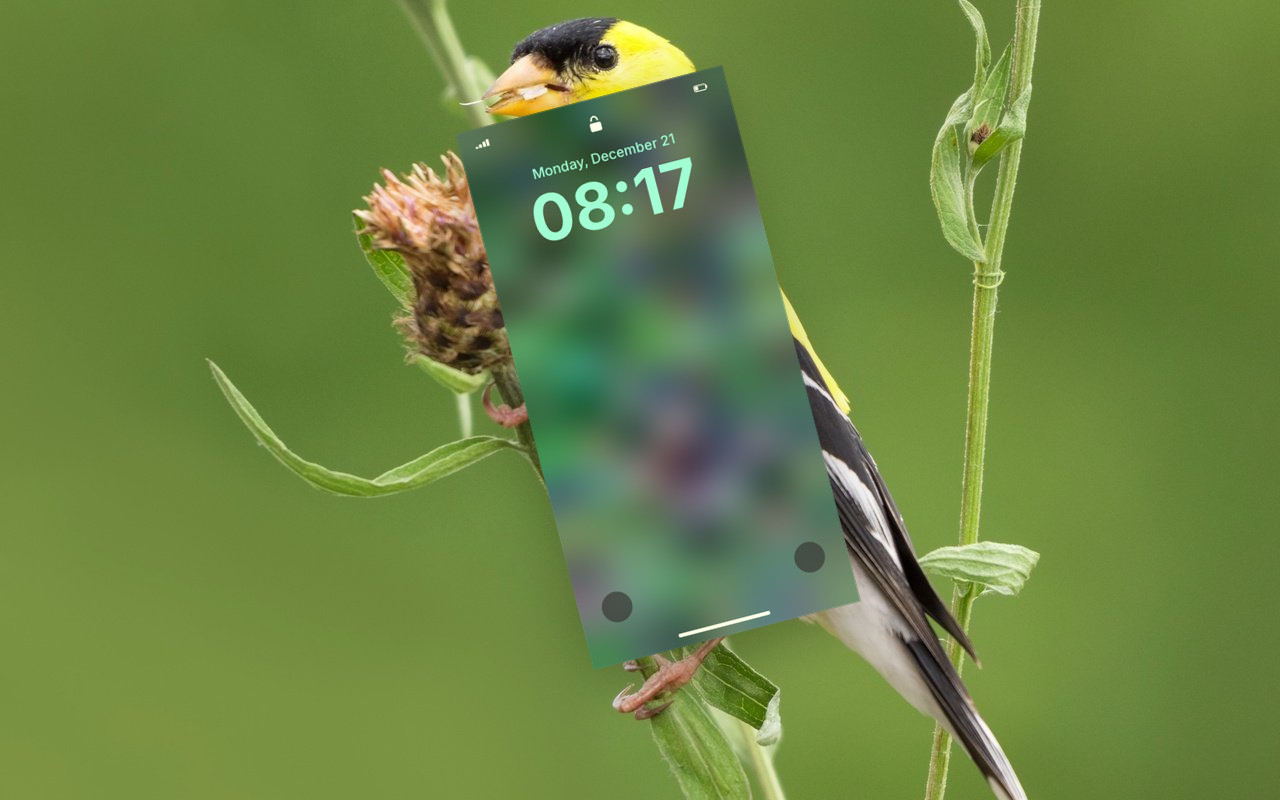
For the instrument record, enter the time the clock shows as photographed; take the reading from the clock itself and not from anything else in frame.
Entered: 8:17
